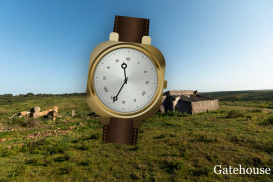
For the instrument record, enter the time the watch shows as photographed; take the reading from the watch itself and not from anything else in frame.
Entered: 11:34
